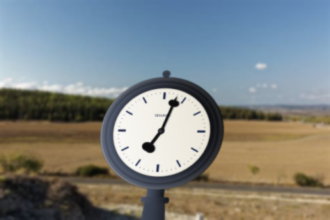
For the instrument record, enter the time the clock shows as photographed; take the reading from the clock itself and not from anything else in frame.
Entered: 7:03
